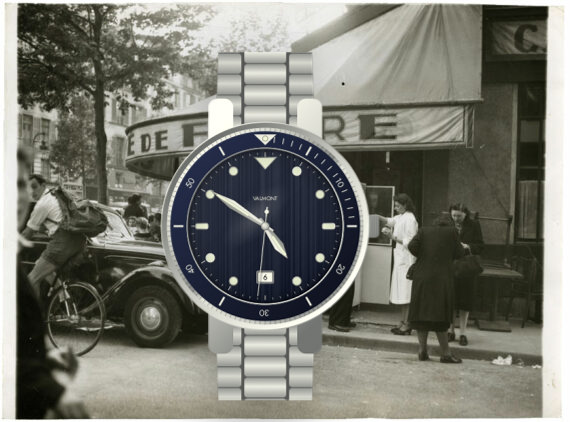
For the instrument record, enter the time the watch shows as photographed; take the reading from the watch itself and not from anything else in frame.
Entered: 4:50:31
